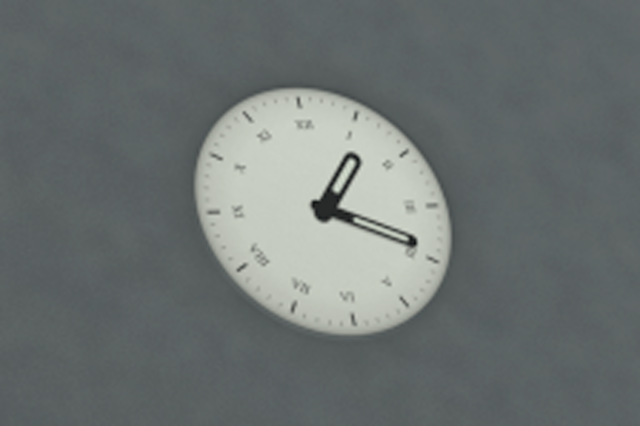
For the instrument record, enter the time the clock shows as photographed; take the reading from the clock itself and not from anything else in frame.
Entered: 1:19
